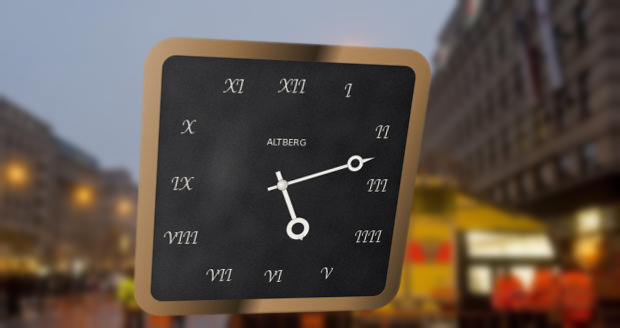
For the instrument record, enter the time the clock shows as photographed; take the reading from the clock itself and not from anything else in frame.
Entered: 5:12
